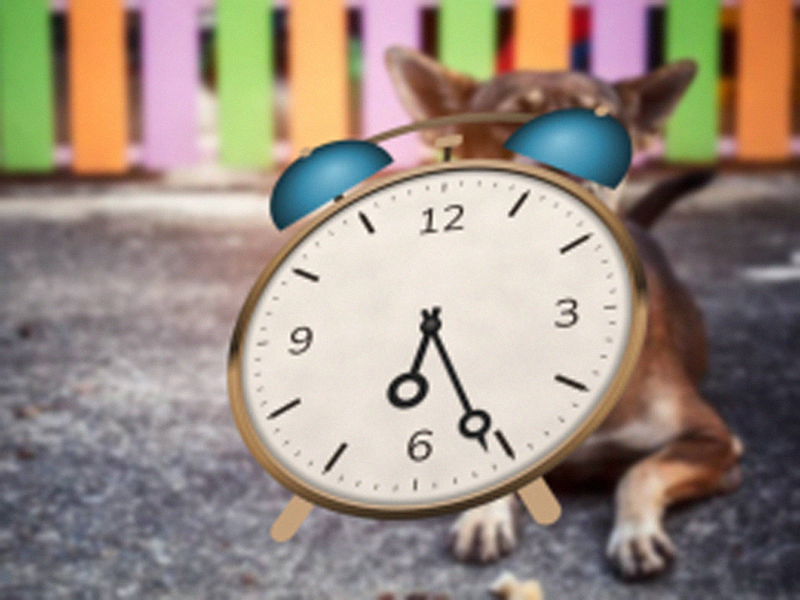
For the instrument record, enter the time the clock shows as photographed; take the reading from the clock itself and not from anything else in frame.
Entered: 6:26
